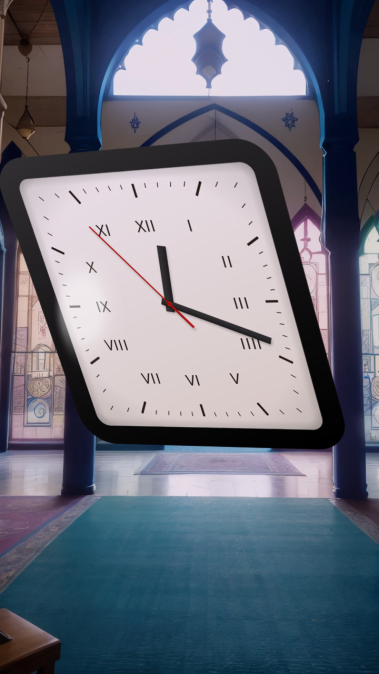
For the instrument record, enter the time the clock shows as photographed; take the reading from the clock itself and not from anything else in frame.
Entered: 12:18:54
